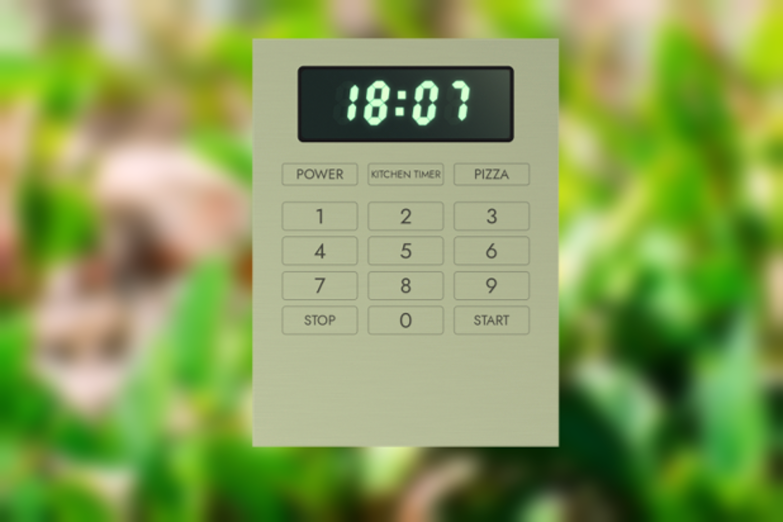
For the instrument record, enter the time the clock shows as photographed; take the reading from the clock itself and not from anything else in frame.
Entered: 18:07
